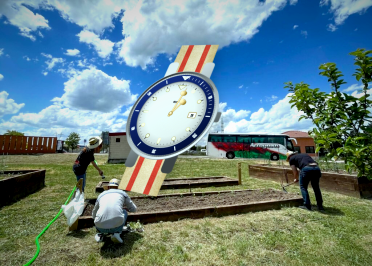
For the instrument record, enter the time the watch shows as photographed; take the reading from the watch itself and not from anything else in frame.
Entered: 1:02
